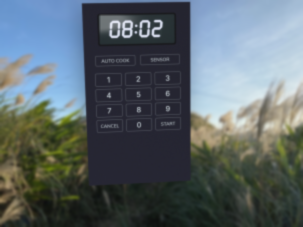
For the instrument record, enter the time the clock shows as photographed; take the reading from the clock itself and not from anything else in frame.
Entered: 8:02
